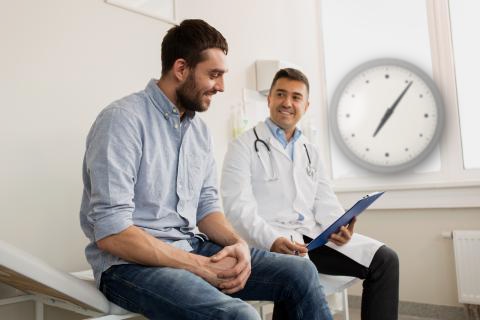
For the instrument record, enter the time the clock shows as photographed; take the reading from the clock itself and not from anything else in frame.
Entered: 7:06
